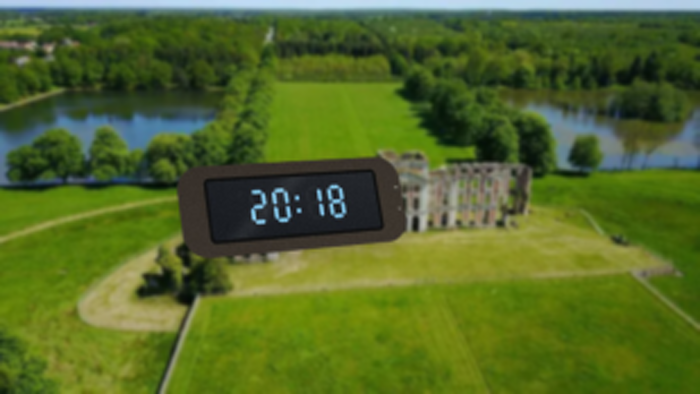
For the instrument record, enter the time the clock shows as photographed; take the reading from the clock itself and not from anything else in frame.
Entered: 20:18
